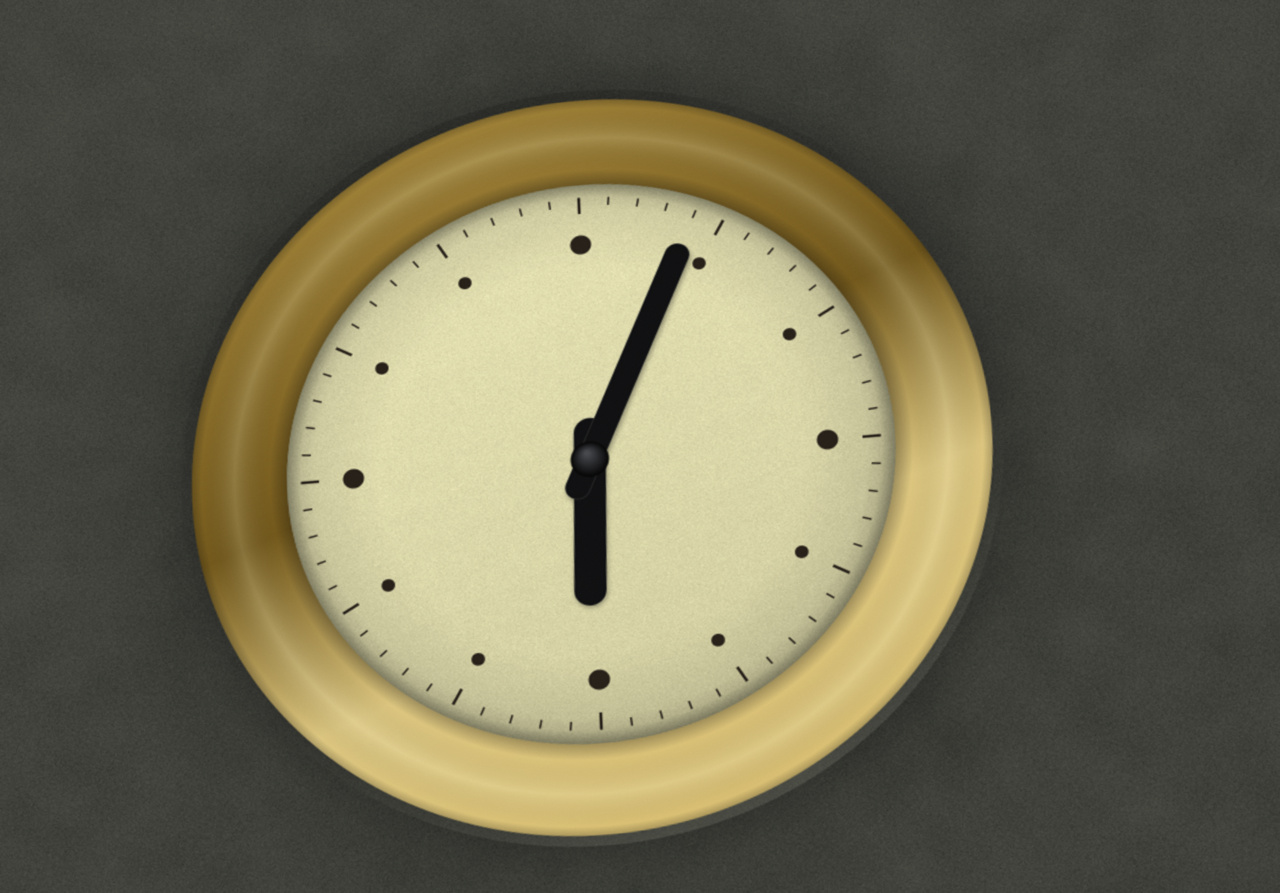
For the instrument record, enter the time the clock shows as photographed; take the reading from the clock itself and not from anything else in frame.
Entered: 6:04
